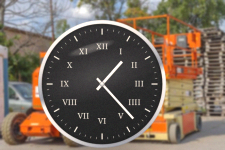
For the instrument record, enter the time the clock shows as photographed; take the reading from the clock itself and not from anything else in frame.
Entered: 1:23
